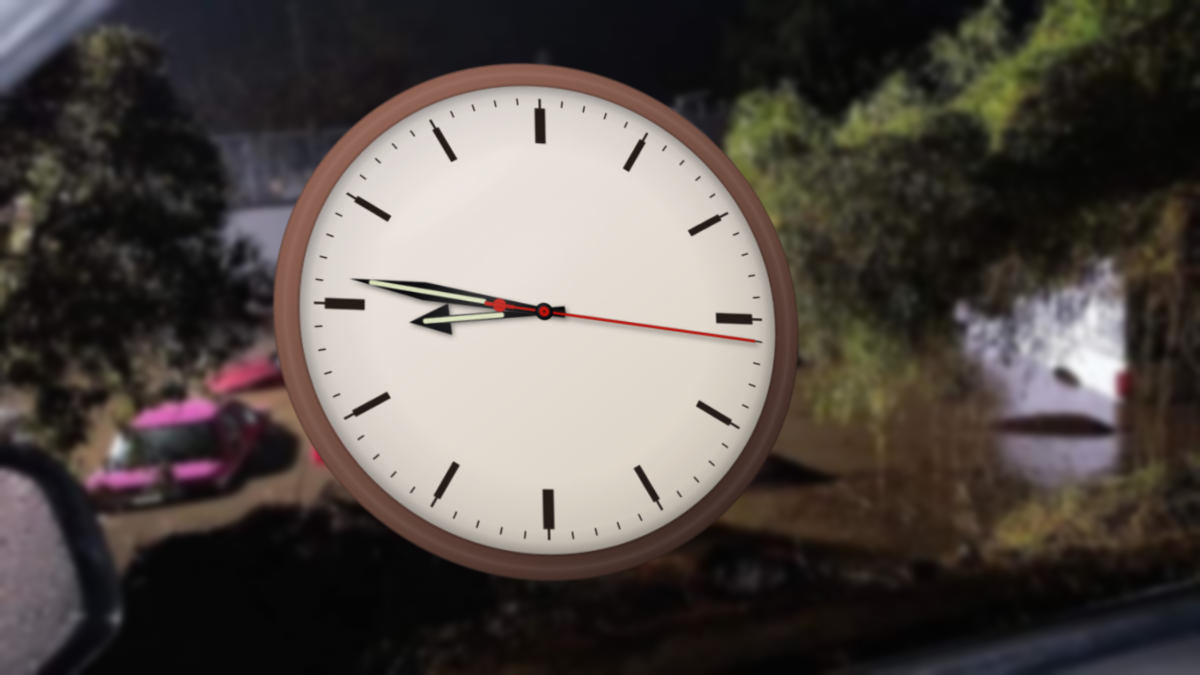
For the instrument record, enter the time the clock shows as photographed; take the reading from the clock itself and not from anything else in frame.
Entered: 8:46:16
